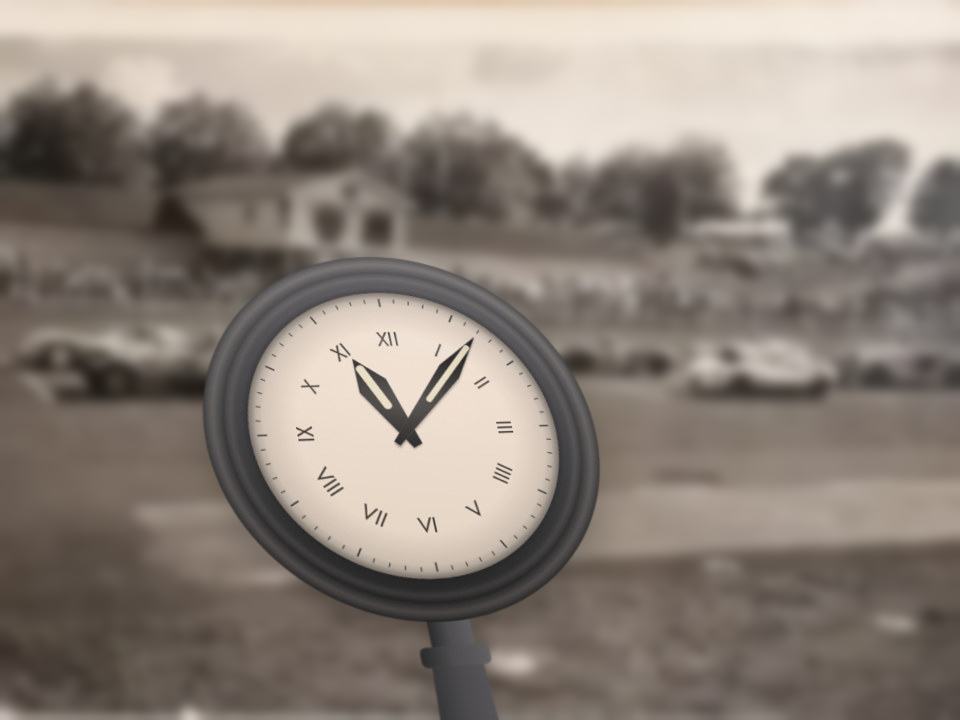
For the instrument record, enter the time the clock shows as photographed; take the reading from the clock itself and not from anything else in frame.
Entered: 11:07
